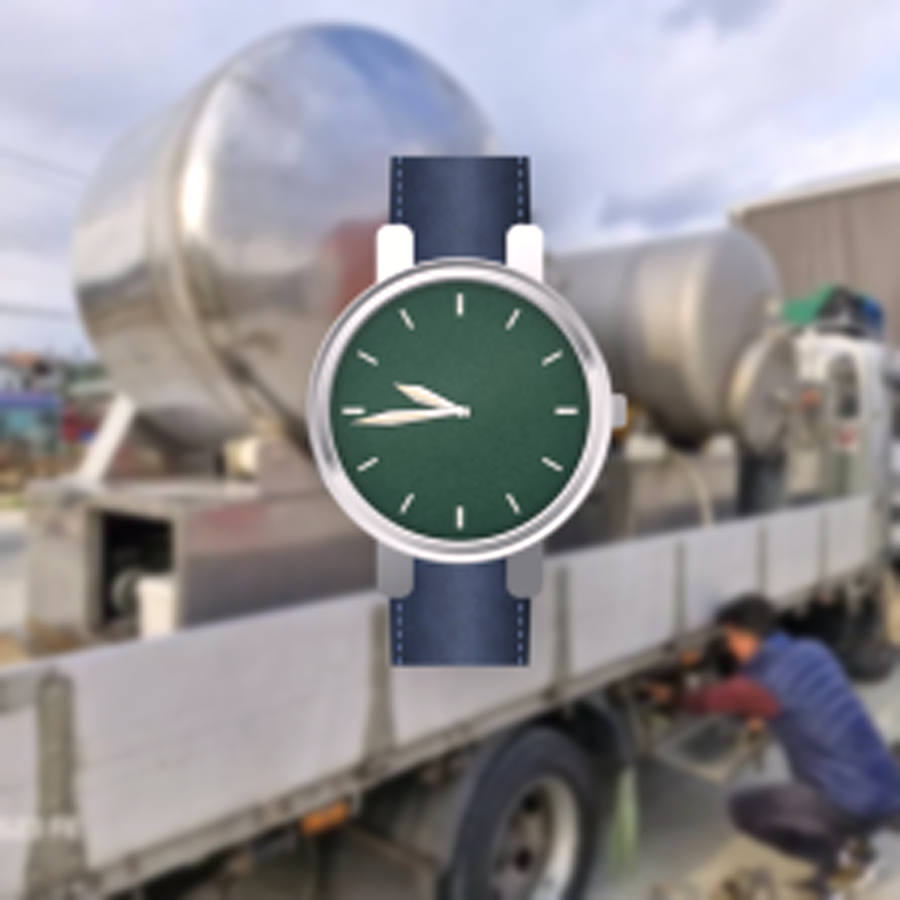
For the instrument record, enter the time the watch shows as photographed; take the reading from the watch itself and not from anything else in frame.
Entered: 9:44
